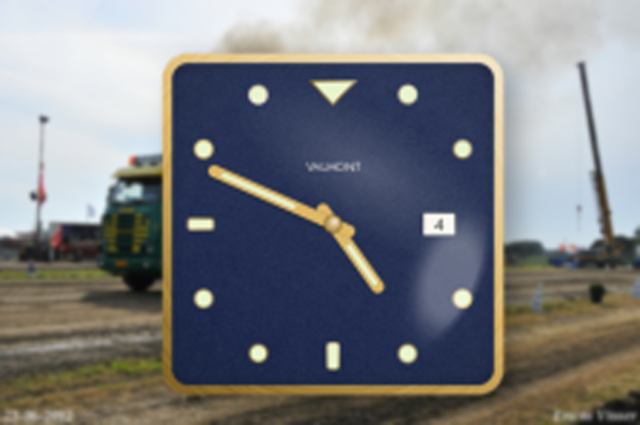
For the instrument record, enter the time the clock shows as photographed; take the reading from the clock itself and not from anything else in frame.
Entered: 4:49
